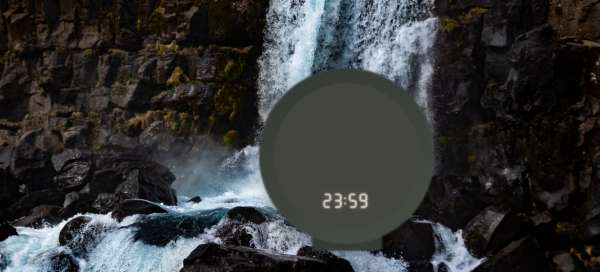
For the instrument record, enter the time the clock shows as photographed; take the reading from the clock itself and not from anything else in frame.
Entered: 23:59
